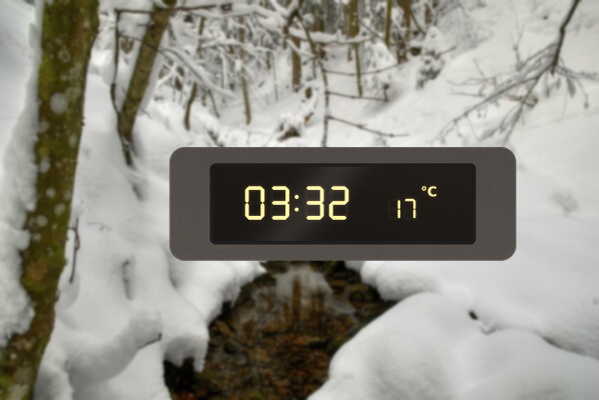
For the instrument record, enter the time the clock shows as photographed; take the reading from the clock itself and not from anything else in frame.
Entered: 3:32
